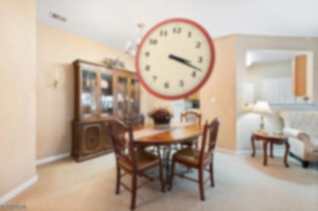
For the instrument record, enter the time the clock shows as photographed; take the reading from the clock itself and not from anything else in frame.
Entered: 3:18
